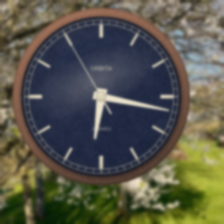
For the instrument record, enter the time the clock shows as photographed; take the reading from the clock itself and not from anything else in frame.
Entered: 6:16:55
